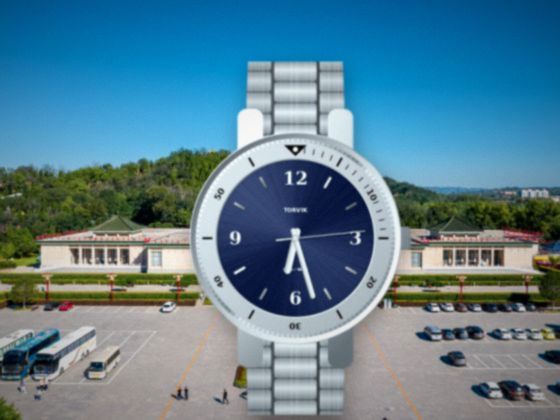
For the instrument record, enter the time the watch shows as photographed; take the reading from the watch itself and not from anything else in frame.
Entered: 6:27:14
